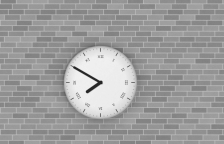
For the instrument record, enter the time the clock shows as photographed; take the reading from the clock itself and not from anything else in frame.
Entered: 7:50
